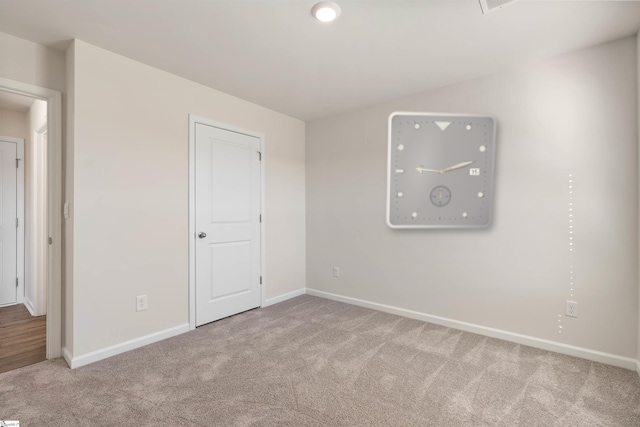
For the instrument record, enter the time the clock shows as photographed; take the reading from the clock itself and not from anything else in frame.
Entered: 9:12
